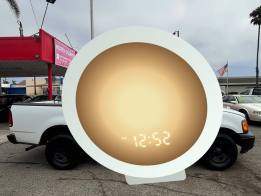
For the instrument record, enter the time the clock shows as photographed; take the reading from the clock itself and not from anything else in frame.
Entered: 12:52
